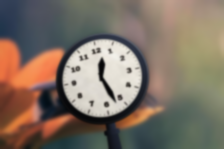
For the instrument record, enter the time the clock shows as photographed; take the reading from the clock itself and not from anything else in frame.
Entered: 12:27
